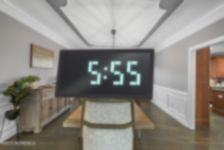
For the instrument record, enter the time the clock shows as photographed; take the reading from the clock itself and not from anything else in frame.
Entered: 5:55
